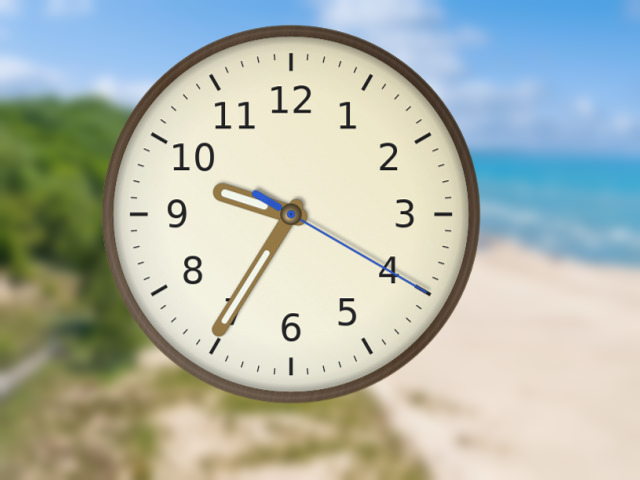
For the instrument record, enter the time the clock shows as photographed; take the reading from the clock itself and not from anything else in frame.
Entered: 9:35:20
